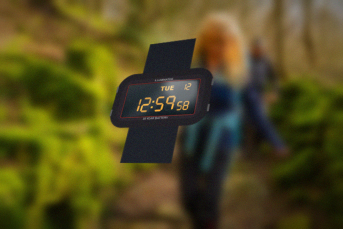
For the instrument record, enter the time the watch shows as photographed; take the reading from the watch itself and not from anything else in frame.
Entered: 12:59:58
